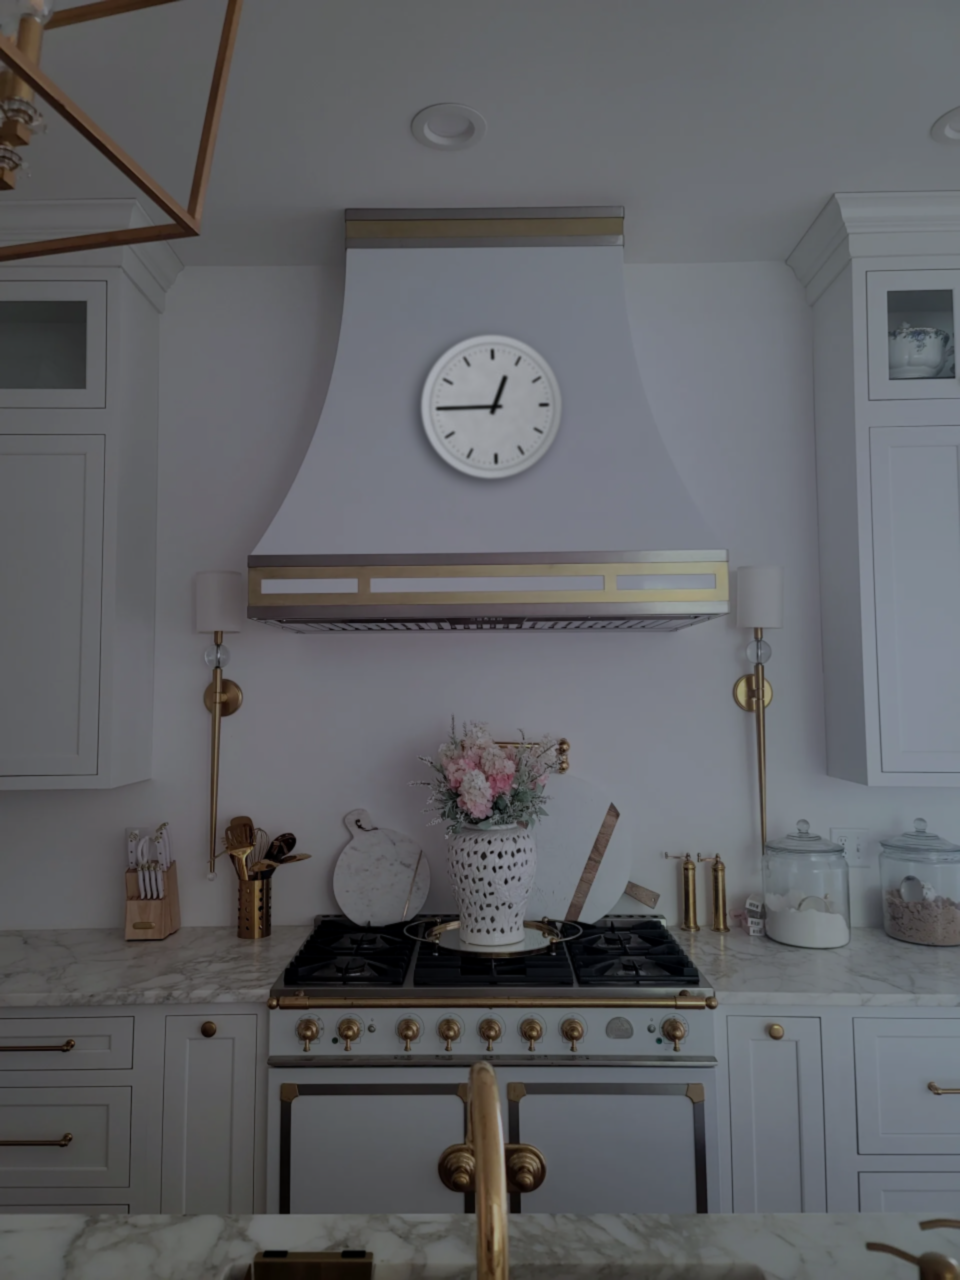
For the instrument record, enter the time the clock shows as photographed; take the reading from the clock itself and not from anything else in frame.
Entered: 12:45
